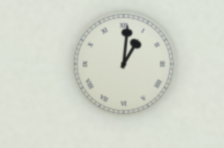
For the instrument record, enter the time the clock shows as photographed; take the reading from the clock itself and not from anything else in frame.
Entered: 1:01
